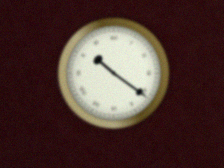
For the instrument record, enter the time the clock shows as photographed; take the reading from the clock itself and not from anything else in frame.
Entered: 10:21
